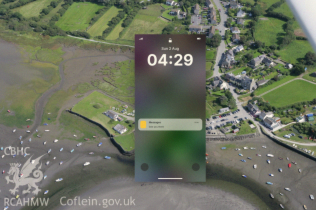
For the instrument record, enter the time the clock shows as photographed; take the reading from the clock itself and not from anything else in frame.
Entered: 4:29
